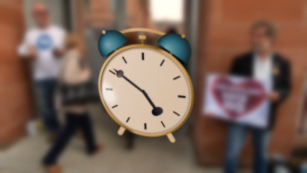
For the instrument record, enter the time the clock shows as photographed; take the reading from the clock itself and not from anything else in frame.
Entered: 4:51
